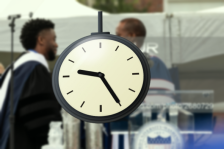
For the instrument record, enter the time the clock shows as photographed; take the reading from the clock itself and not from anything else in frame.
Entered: 9:25
